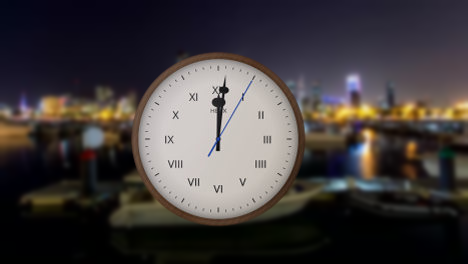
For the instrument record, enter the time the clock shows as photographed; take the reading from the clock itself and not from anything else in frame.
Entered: 12:01:05
